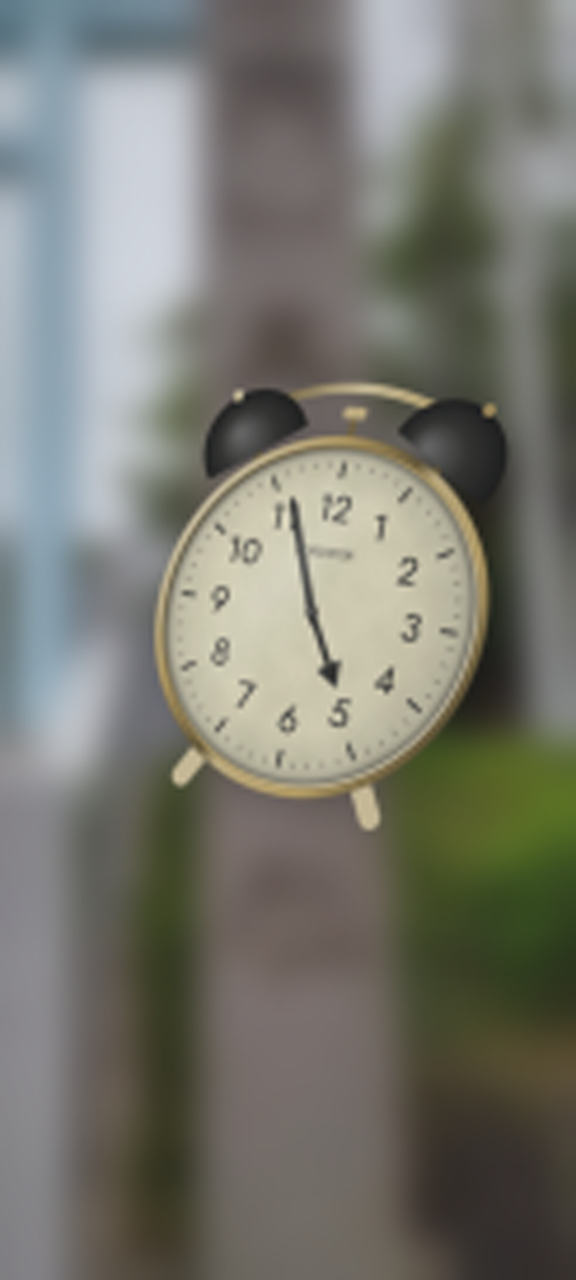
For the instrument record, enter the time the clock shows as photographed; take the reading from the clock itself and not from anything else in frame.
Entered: 4:56
